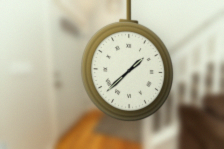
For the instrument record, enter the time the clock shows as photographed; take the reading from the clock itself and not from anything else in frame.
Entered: 1:38
